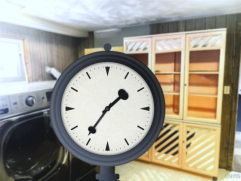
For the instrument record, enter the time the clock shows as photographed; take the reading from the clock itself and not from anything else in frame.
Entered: 1:36
